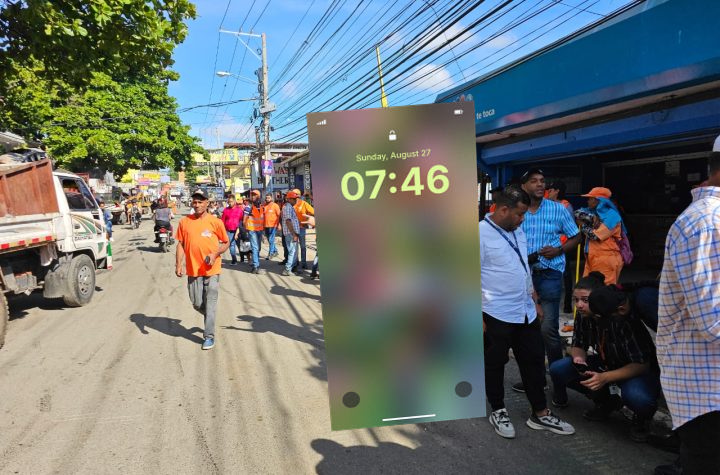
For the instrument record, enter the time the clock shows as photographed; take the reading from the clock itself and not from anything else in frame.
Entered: 7:46
